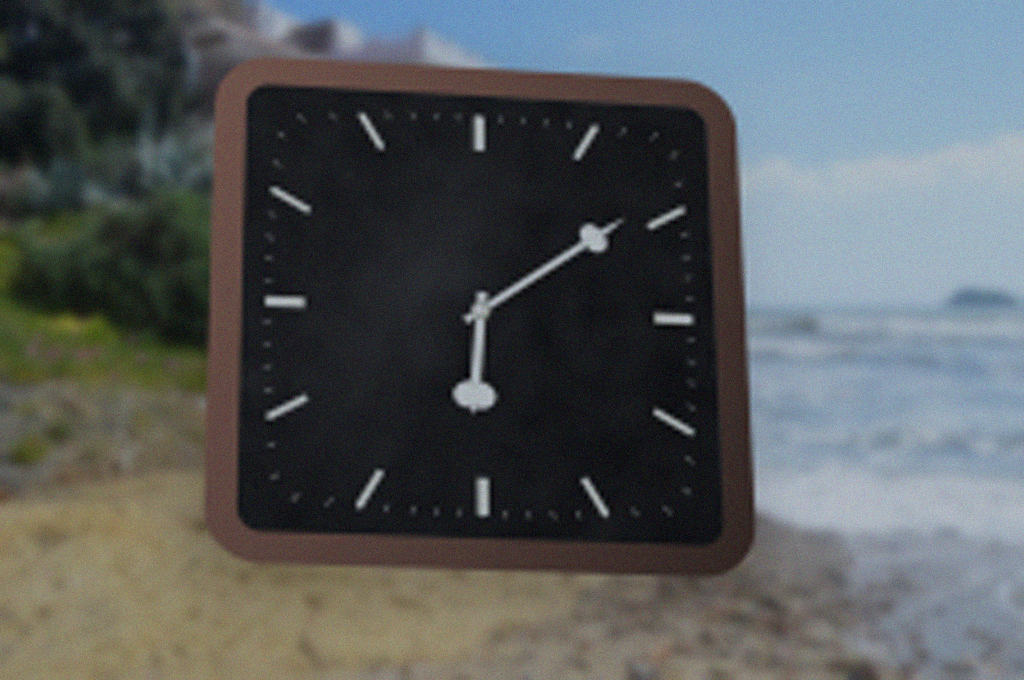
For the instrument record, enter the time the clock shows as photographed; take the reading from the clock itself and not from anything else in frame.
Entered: 6:09
